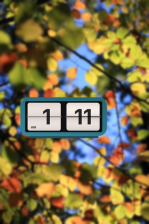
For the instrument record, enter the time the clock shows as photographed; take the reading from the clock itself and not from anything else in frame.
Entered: 1:11
